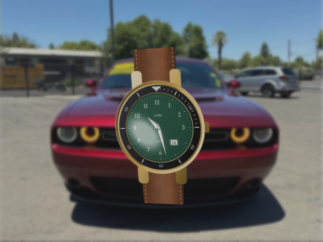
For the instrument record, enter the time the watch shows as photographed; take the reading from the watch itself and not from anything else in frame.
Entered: 10:28
